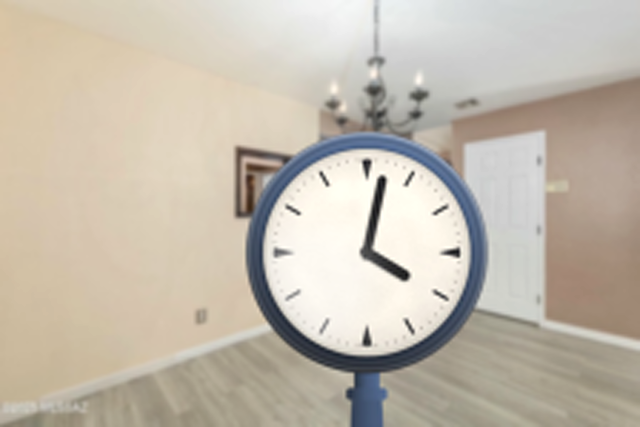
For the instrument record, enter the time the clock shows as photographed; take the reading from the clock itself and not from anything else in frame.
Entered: 4:02
